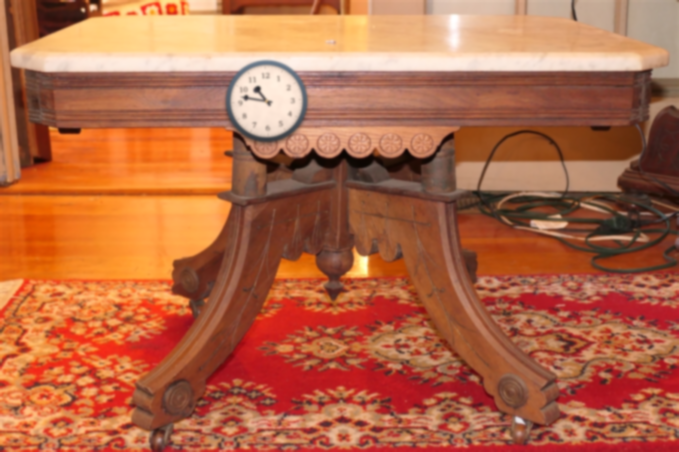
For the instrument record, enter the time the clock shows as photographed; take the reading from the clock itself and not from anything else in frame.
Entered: 10:47
